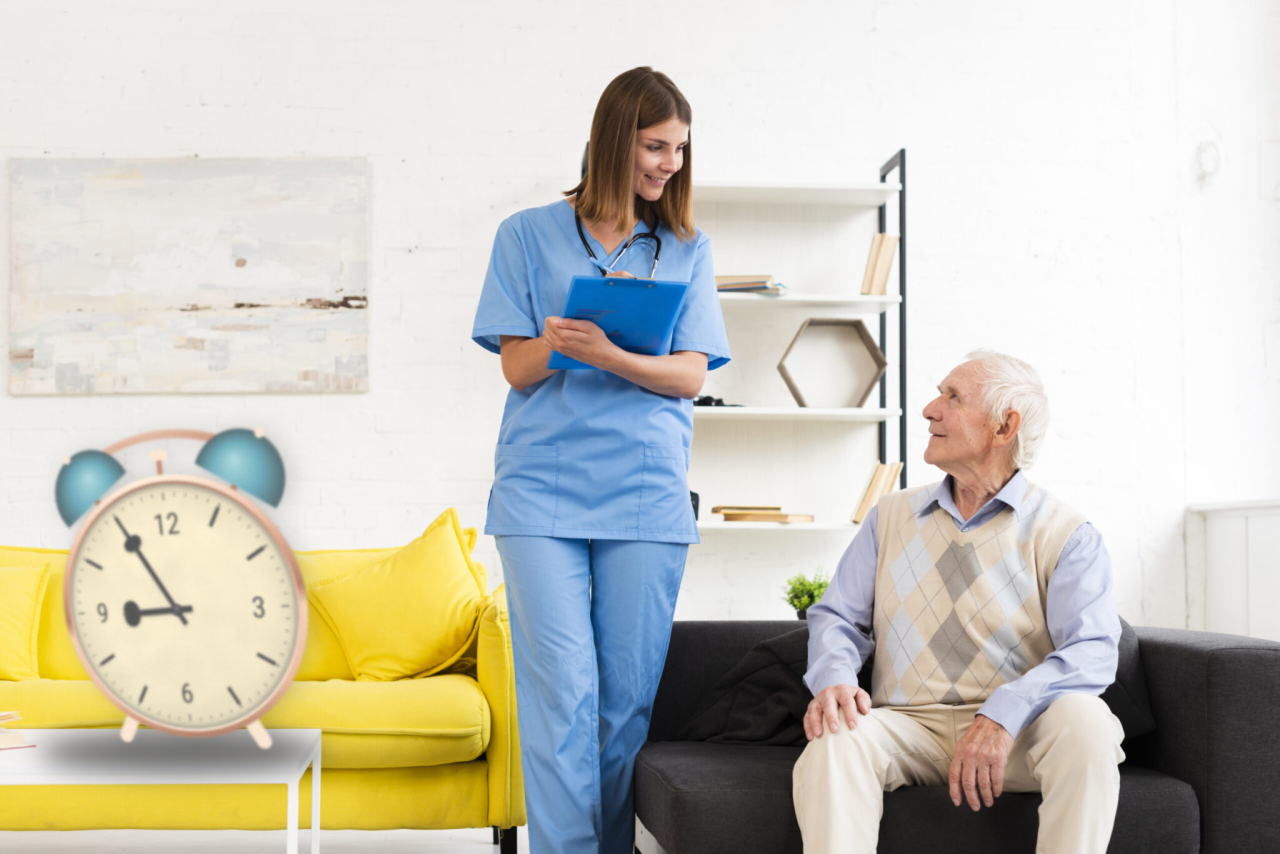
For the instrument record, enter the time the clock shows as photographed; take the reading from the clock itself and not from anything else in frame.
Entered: 8:55
